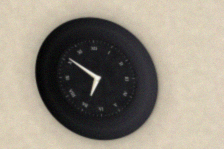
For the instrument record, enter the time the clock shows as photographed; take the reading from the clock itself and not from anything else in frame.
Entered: 6:51
